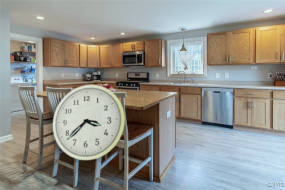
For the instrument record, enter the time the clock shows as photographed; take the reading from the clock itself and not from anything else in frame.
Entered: 3:38
